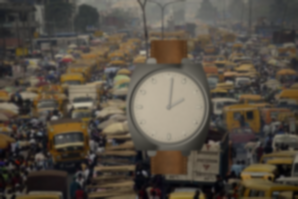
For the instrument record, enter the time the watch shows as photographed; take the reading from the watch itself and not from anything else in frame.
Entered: 2:01
